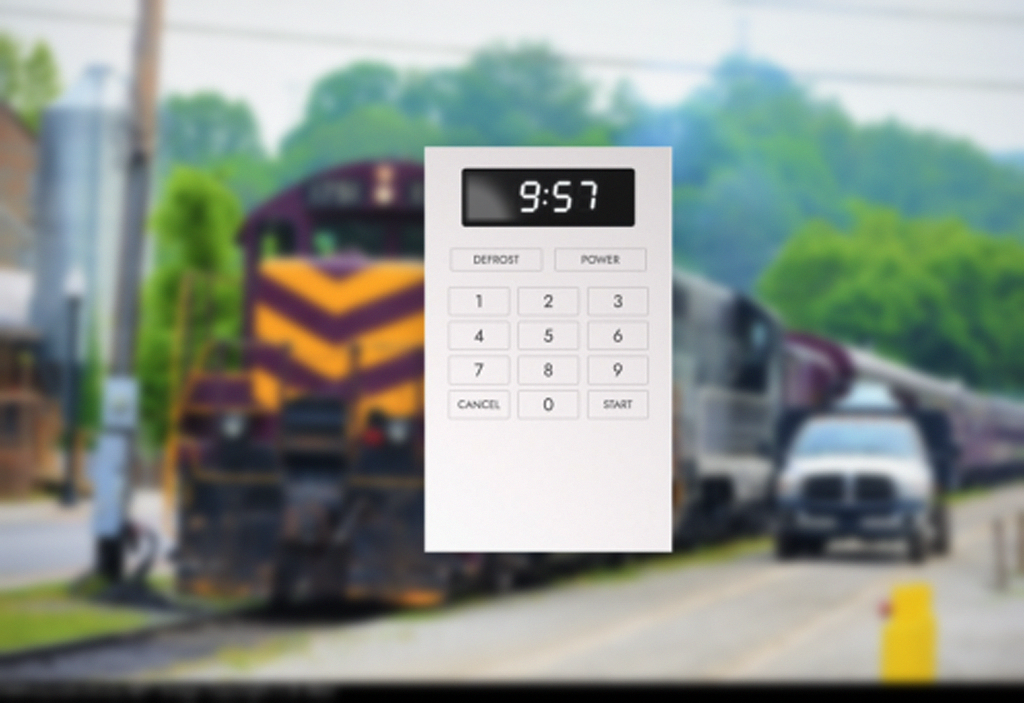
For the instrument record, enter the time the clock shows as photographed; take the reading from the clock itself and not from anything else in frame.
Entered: 9:57
